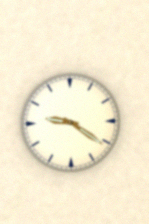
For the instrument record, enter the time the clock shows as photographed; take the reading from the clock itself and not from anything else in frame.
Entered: 9:21
